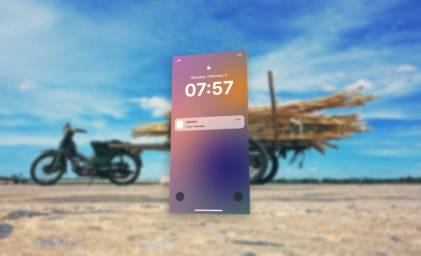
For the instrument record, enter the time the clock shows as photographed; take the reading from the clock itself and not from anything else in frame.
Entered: 7:57
